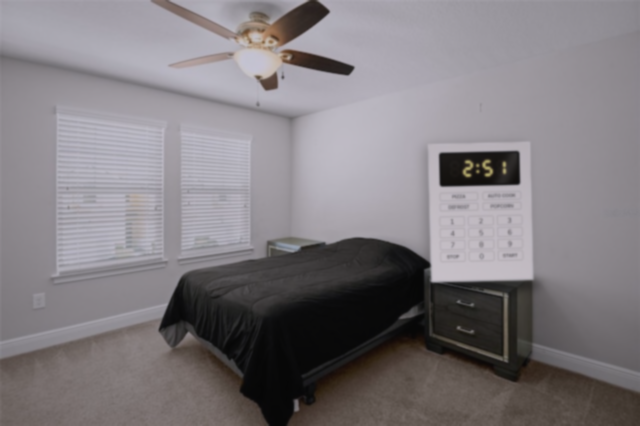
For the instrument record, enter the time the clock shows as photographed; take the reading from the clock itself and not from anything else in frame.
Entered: 2:51
